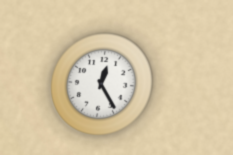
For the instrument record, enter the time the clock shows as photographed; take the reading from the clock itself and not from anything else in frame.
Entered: 12:24
